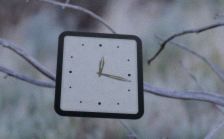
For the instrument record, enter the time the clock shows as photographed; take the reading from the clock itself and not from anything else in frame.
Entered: 12:17
